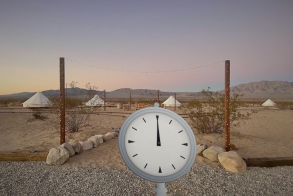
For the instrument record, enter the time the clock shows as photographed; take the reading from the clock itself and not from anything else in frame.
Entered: 12:00
